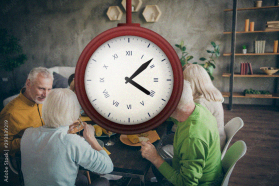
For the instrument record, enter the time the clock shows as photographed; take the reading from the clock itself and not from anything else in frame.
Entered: 4:08
